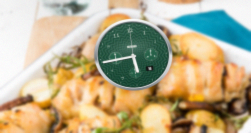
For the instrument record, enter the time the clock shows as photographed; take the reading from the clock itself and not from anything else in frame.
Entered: 5:44
